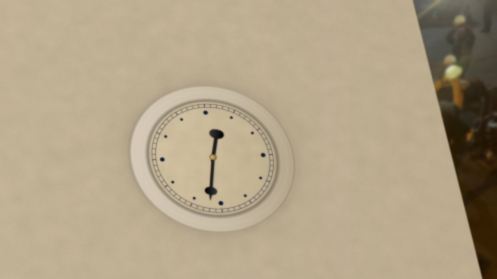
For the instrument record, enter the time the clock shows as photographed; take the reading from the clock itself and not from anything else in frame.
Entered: 12:32
